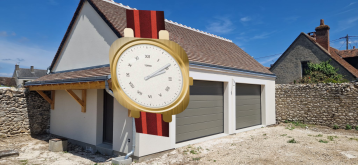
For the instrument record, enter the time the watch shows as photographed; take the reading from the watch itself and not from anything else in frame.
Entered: 2:09
